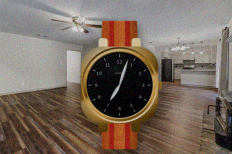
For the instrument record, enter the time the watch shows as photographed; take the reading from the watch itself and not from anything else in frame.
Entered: 7:03
